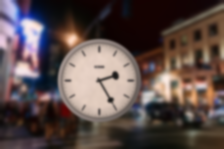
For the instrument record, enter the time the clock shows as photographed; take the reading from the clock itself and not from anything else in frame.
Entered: 2:25
